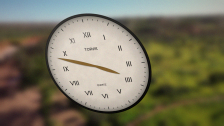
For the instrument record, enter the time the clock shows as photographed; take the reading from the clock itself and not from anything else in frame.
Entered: 3:48
